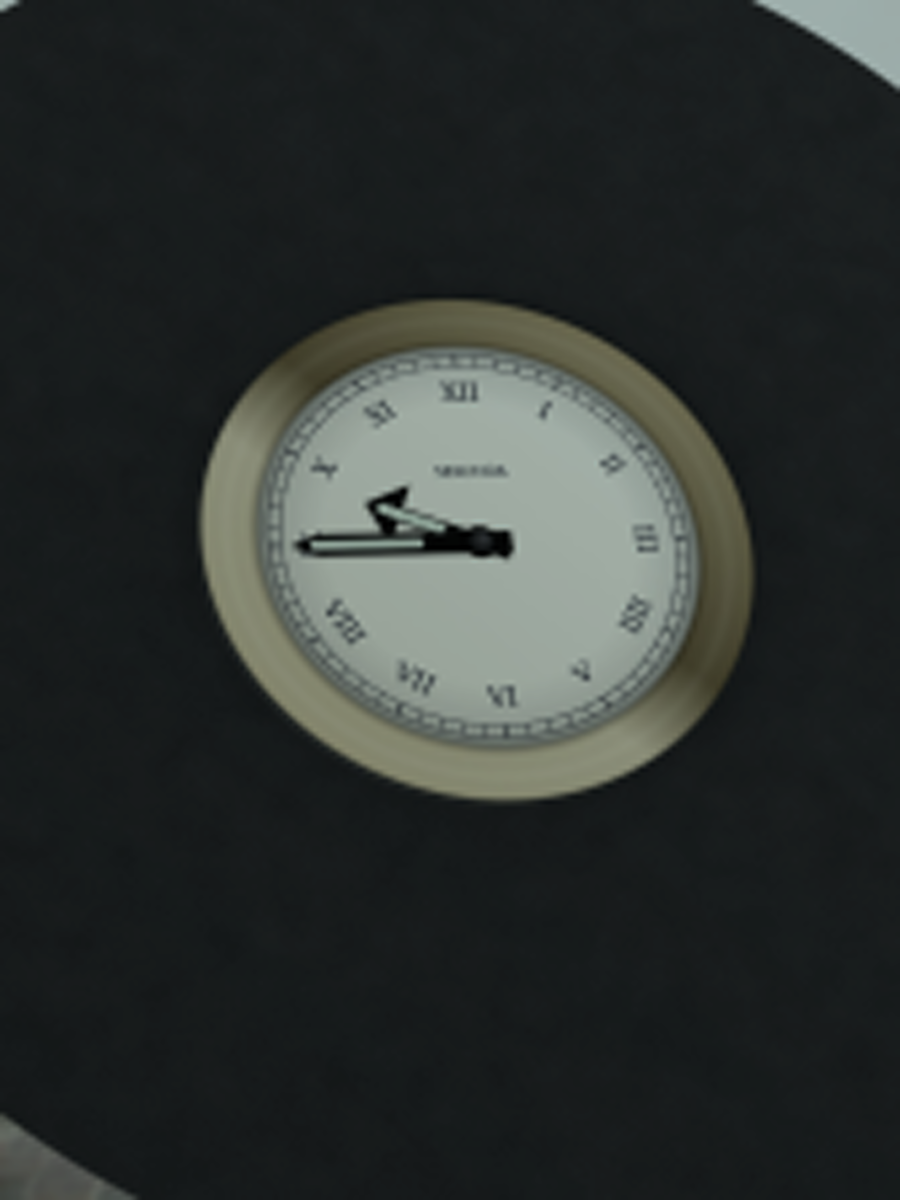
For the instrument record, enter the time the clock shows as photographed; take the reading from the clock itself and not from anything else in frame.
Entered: 9:45
